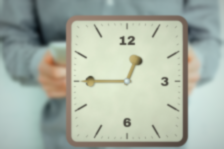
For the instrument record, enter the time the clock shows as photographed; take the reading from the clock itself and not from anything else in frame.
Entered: 12:45
